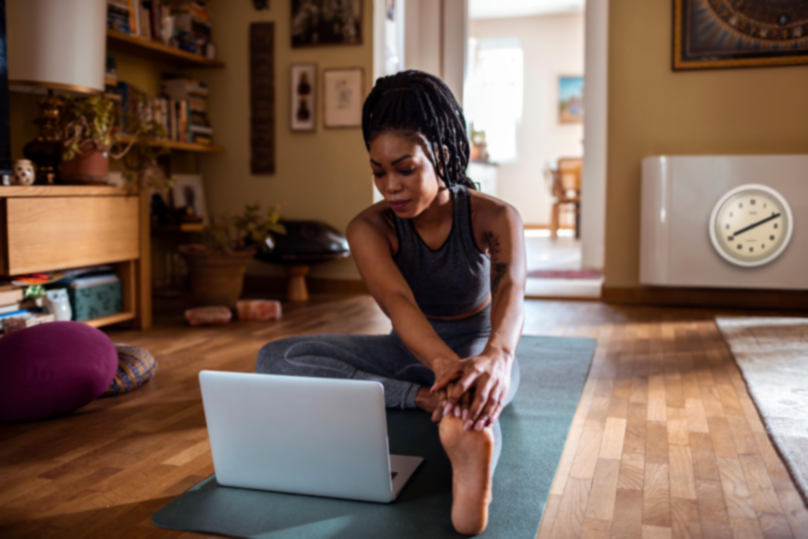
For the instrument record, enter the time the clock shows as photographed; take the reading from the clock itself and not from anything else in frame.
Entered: 8:11
